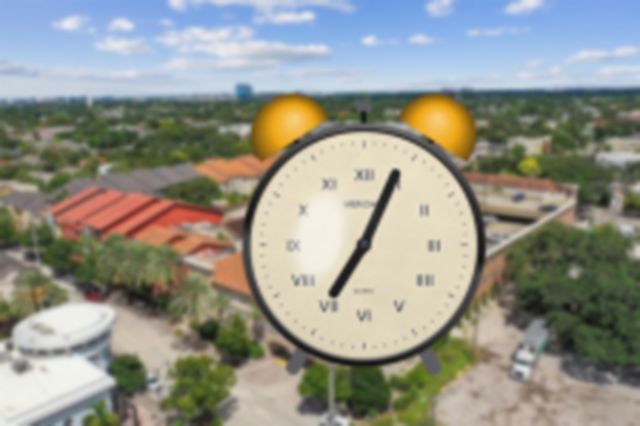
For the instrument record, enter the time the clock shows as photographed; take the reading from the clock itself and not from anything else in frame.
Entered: 7:04
